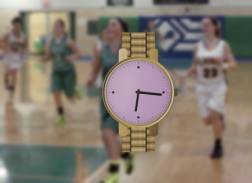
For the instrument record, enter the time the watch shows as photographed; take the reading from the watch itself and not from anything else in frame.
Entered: 6:16
